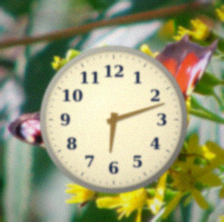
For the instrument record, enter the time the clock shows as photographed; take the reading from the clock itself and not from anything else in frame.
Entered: 6:12
